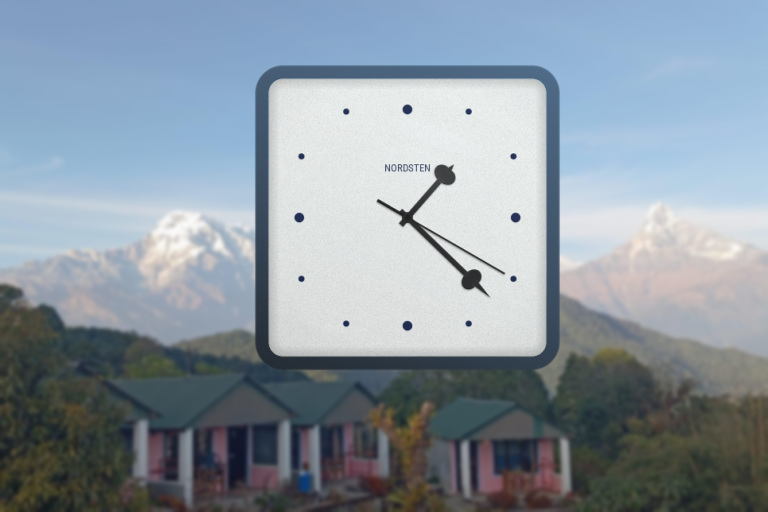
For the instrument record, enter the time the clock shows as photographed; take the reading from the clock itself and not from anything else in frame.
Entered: 1:22:20
